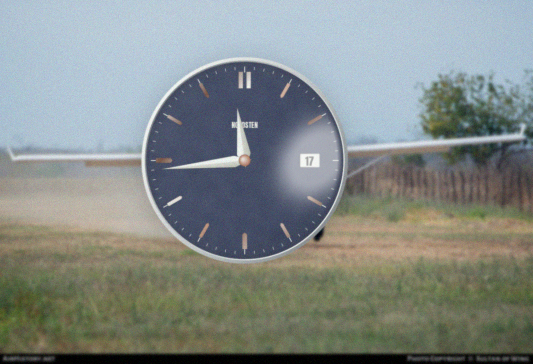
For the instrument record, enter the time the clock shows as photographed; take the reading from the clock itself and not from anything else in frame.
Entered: 11:44
